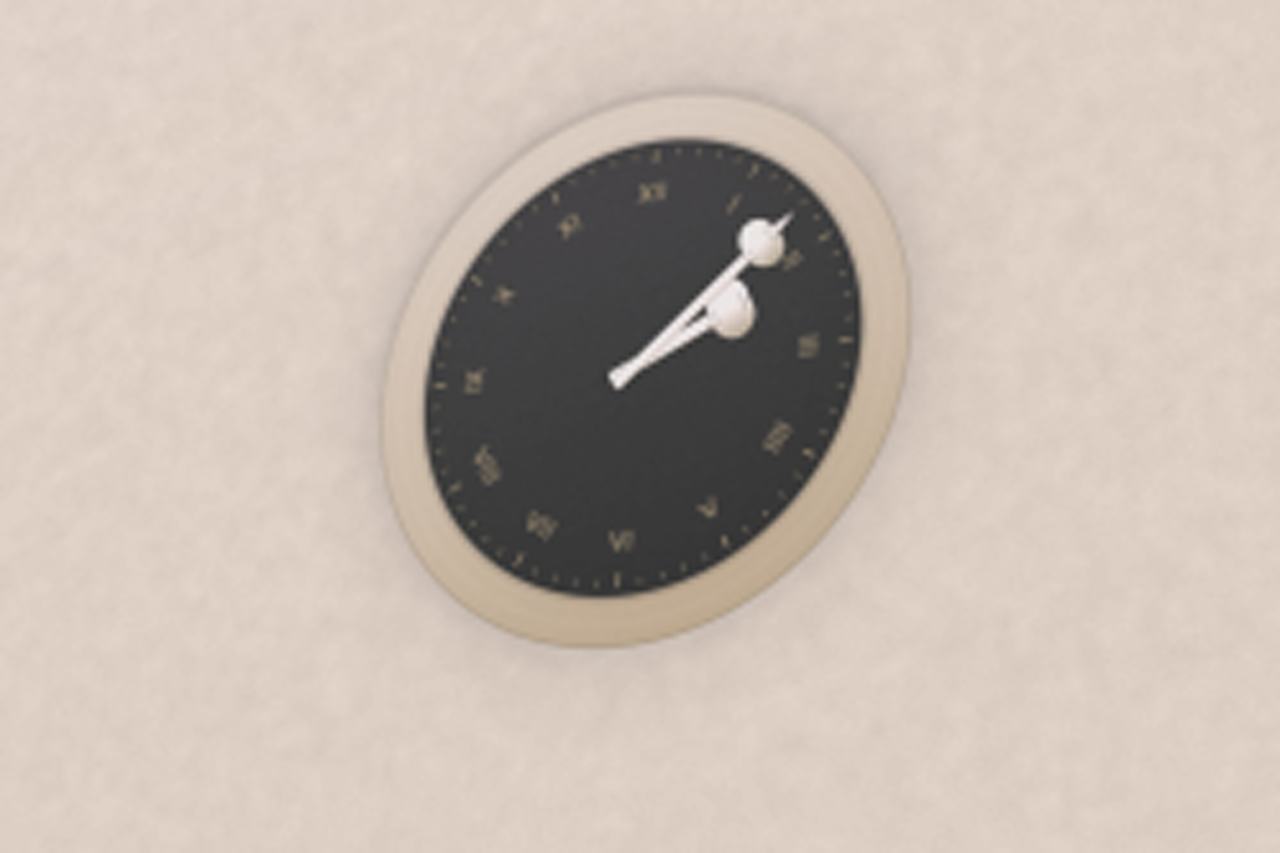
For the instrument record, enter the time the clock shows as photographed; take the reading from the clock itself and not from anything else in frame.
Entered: 2:08
